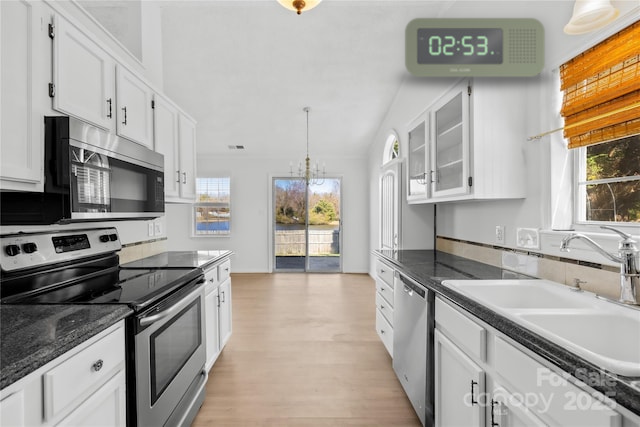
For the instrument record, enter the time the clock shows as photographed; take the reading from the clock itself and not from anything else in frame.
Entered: 2:53
